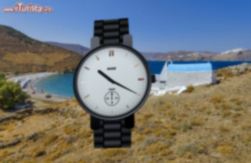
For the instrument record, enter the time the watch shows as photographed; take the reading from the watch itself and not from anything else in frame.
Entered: 10:20
